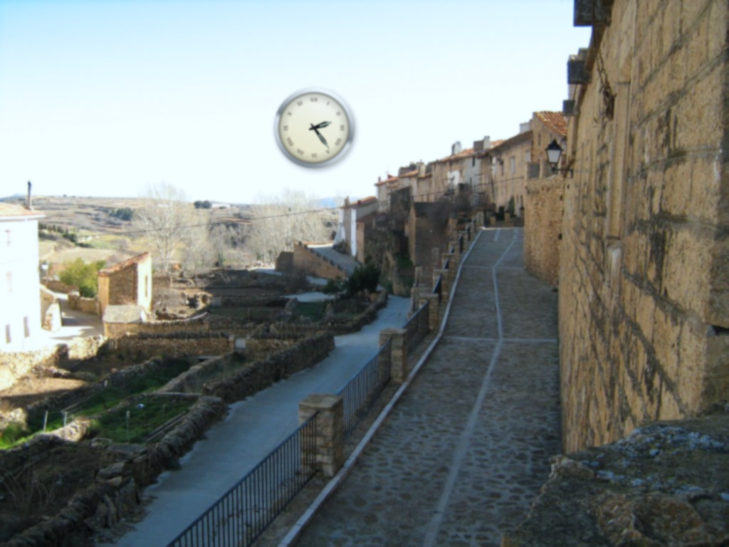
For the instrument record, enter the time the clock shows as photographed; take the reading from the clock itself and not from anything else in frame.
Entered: 2:24
